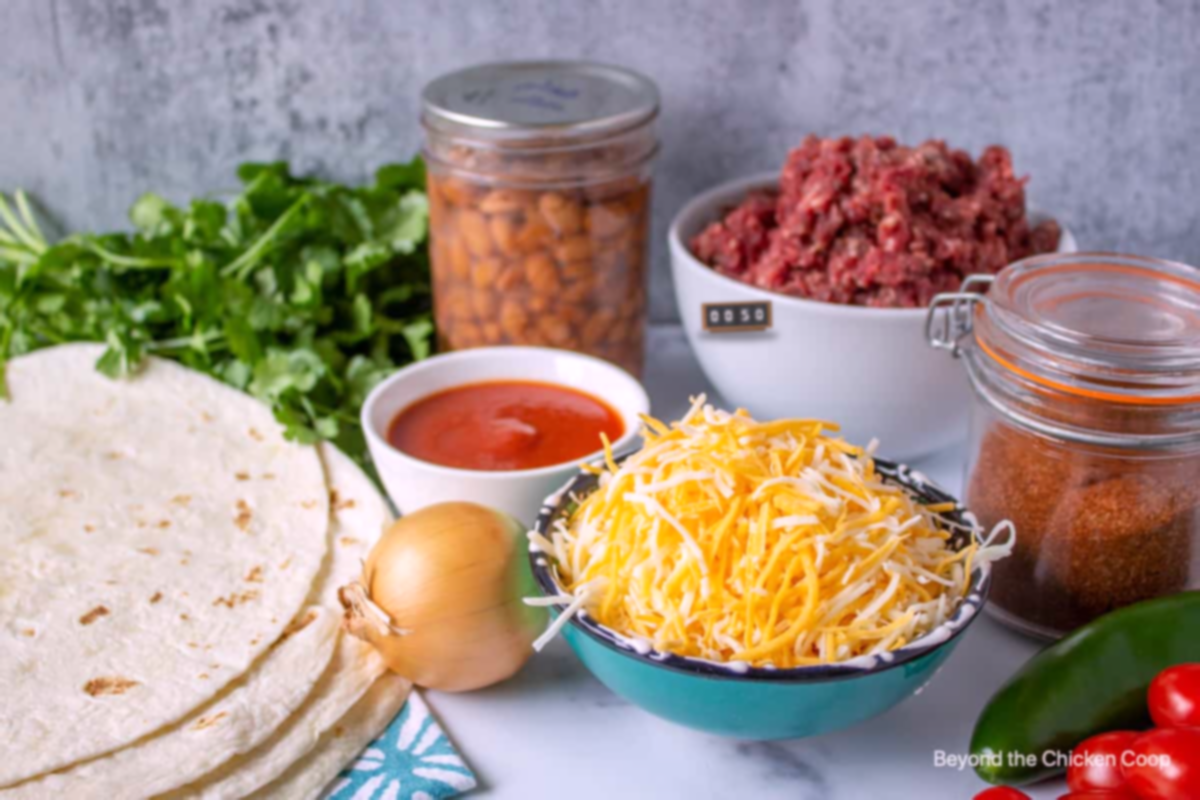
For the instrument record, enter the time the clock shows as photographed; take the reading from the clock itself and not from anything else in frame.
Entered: 0:50
